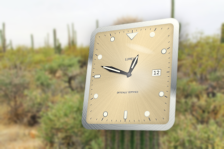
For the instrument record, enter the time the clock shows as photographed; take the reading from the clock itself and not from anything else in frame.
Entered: 12:48
